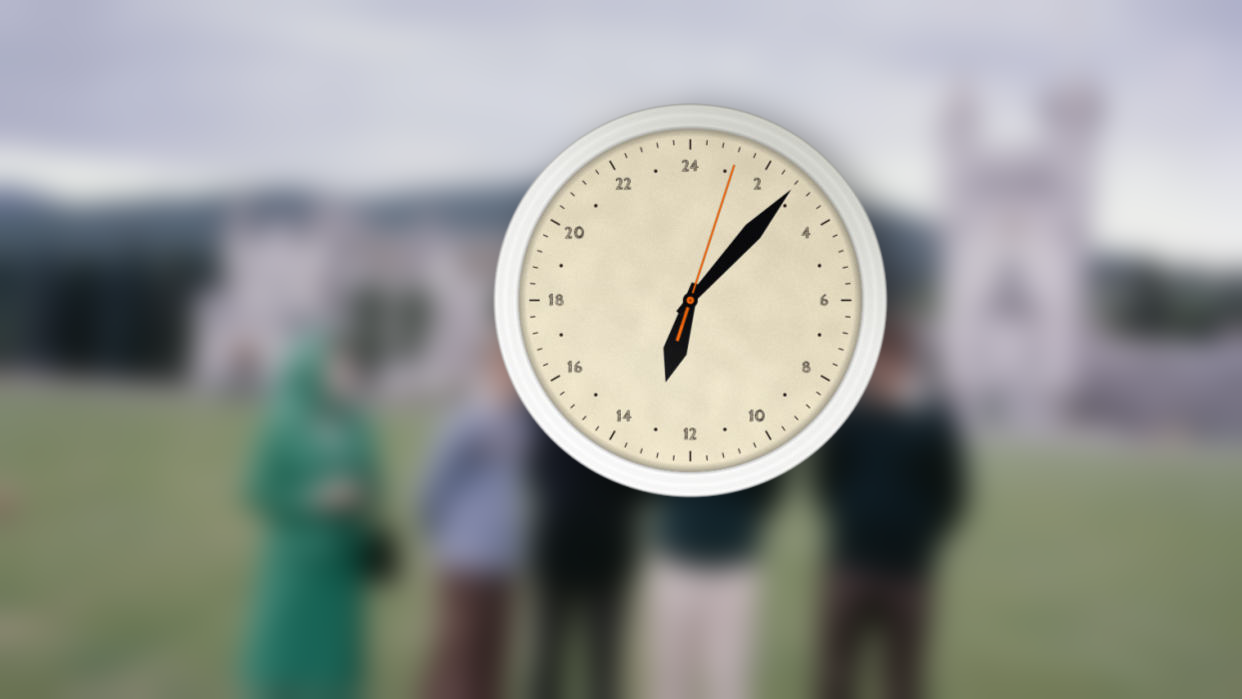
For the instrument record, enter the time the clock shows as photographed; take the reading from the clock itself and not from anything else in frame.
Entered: 13:07:03
